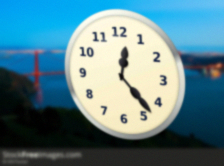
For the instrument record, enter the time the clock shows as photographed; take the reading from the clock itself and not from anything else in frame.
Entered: 12:23
